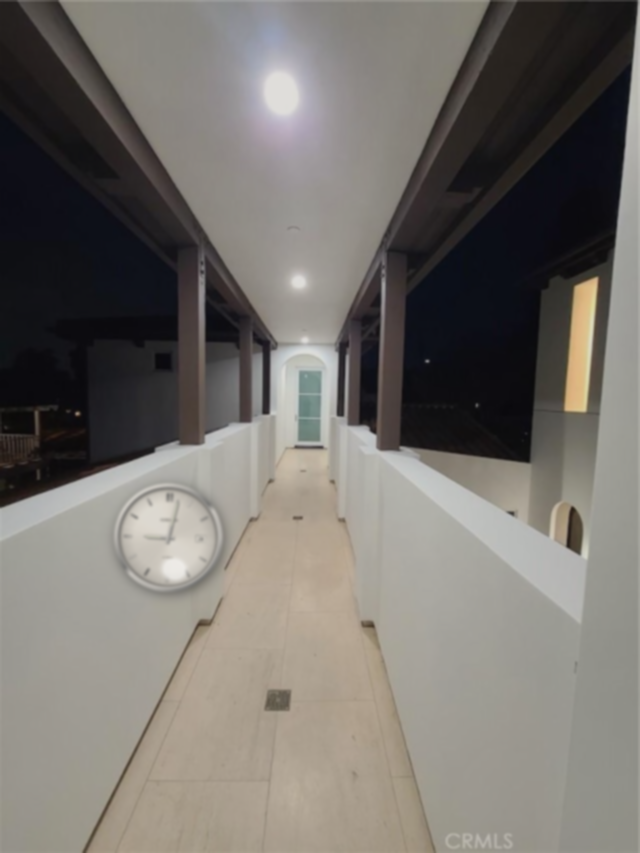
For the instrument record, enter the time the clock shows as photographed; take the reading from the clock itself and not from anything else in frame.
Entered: 9:02
